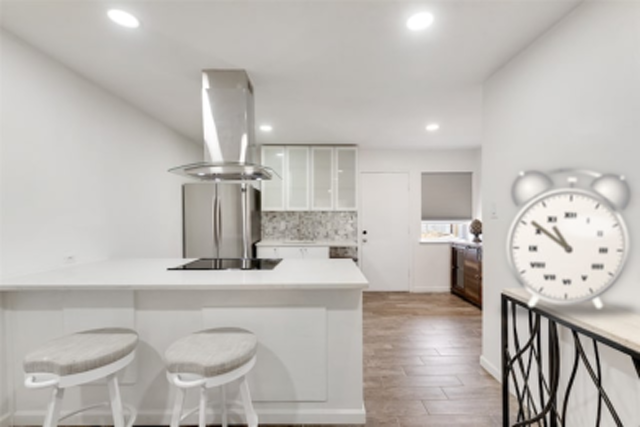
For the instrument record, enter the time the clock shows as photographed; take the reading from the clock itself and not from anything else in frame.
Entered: 10:51
